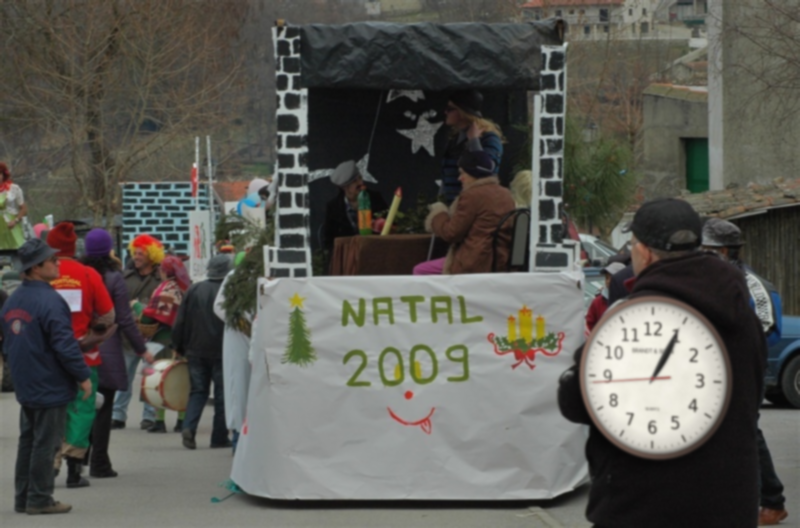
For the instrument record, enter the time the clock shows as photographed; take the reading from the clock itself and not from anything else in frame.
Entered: 1:04:44
